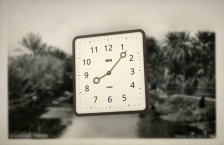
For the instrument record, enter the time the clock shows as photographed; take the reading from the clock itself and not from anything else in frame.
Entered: 8:07
